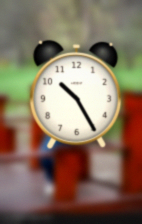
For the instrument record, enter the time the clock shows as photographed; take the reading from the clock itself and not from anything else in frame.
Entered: 10:25
